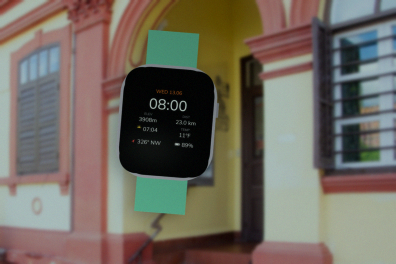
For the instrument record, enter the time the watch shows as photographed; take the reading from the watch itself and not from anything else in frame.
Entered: 8:00
